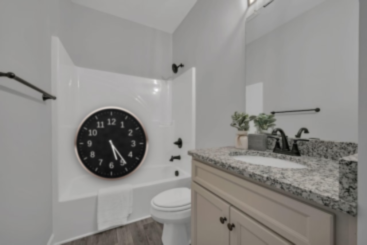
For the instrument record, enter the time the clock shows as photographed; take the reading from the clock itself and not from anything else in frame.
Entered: 5:24
